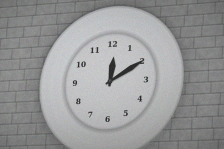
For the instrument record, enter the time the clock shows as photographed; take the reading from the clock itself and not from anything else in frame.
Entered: 12:10
